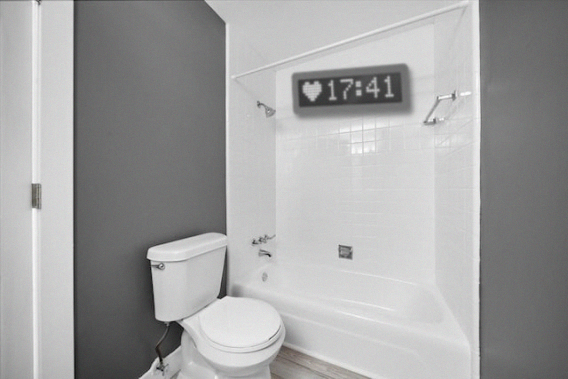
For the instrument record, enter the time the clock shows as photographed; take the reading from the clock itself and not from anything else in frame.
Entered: 17:41
